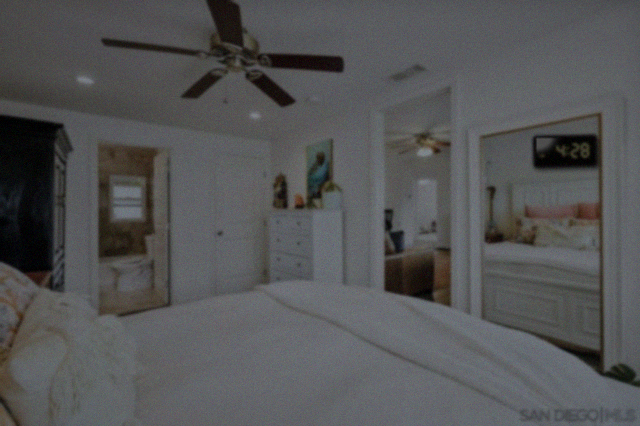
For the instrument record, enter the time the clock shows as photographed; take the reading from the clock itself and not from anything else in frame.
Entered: 4:28
